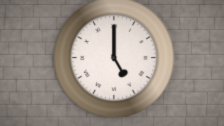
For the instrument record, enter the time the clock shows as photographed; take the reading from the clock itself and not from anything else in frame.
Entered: 5:00
